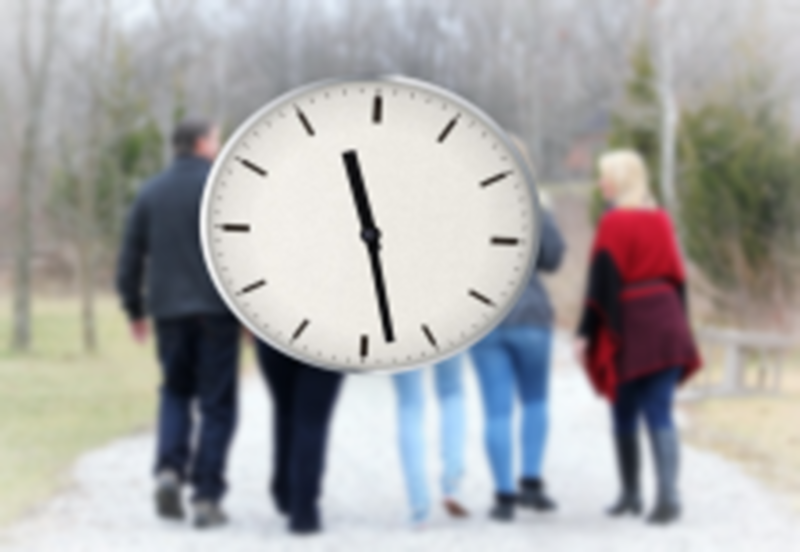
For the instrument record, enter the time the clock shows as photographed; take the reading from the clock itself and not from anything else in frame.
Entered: 11:28
